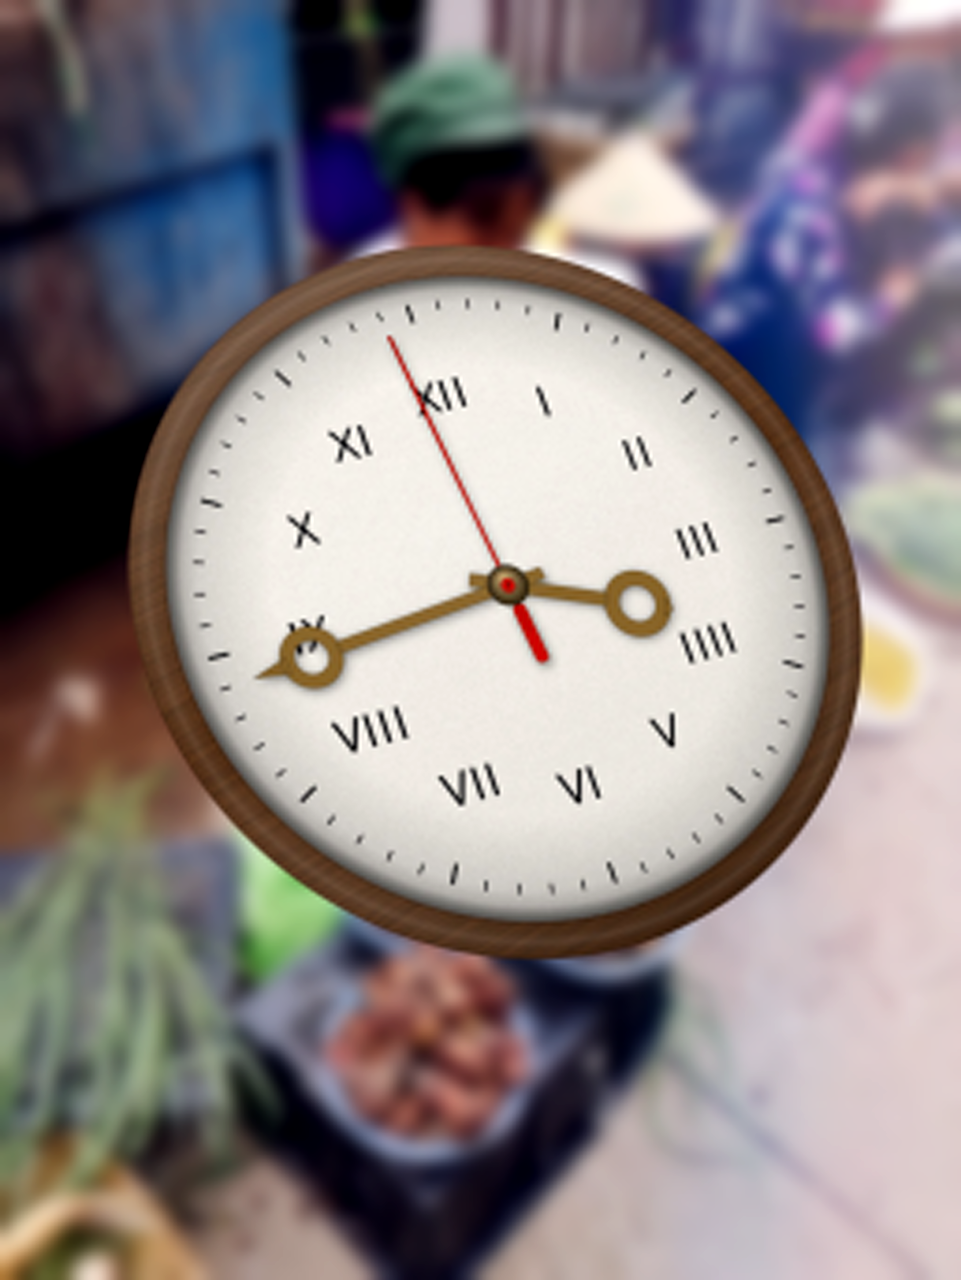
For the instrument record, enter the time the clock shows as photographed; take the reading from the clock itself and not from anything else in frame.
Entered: 3:43:59
